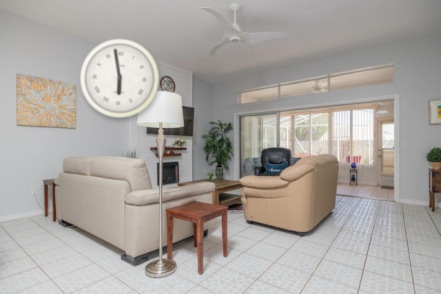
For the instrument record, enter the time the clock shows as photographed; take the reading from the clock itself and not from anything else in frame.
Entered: 5:58
